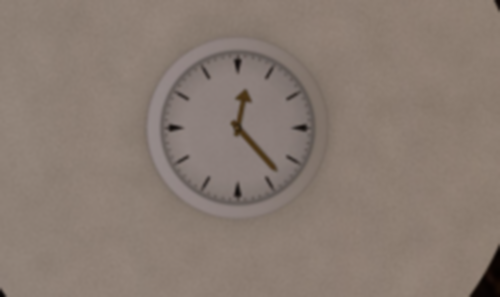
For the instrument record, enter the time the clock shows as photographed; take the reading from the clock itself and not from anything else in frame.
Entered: 12:23
